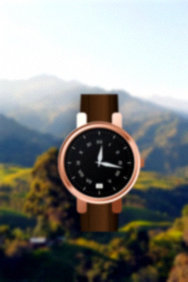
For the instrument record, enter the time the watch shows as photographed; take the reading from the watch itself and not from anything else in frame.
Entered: 12:17
